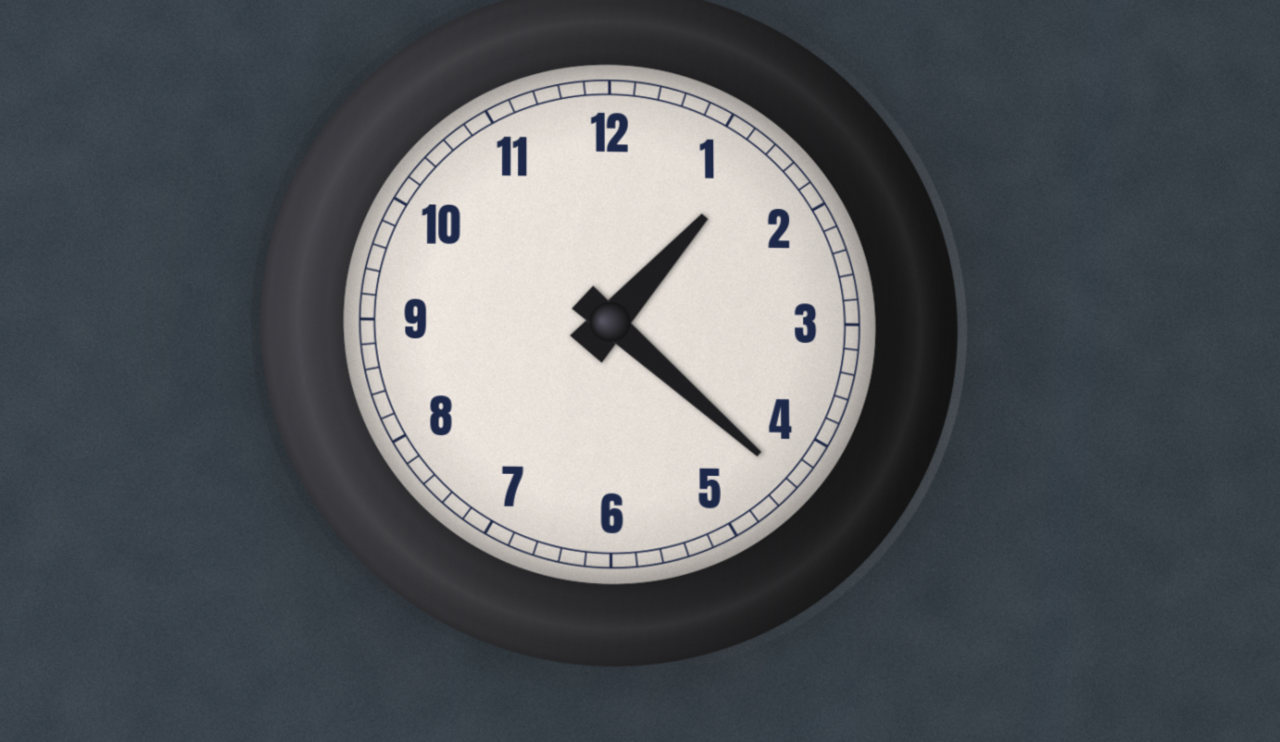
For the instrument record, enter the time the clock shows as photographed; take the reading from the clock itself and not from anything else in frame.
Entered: 1:22
